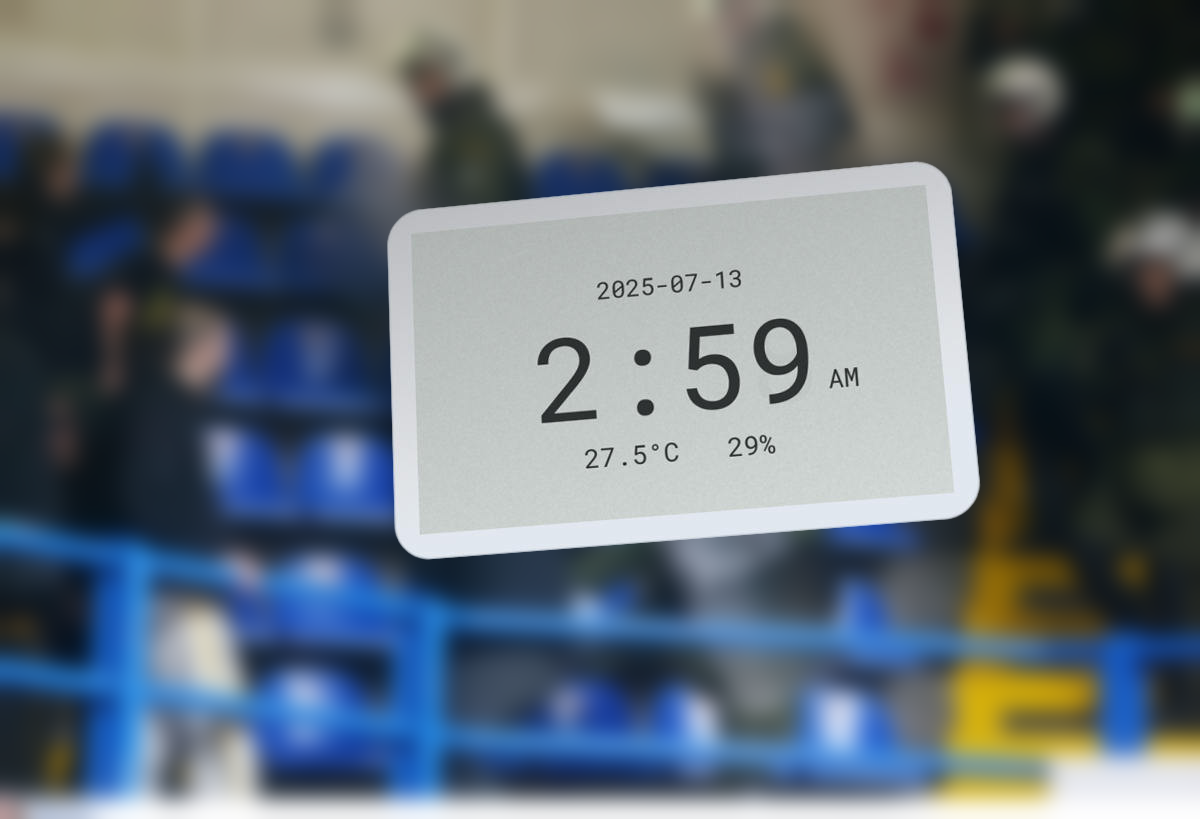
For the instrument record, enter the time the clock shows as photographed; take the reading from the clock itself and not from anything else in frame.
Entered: 2:59
